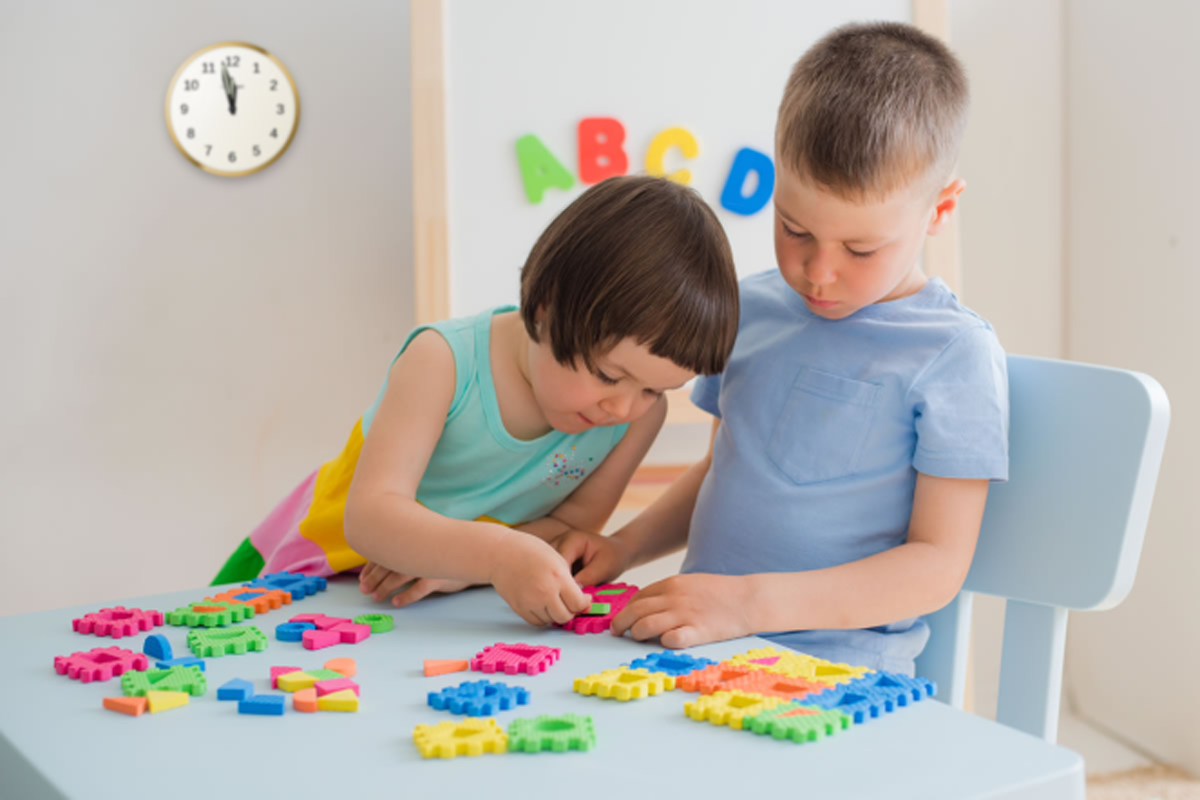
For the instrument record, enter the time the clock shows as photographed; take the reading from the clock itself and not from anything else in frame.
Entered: 11:58
